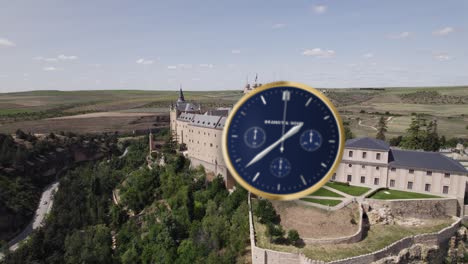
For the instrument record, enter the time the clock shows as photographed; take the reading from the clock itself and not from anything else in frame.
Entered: 1:38
